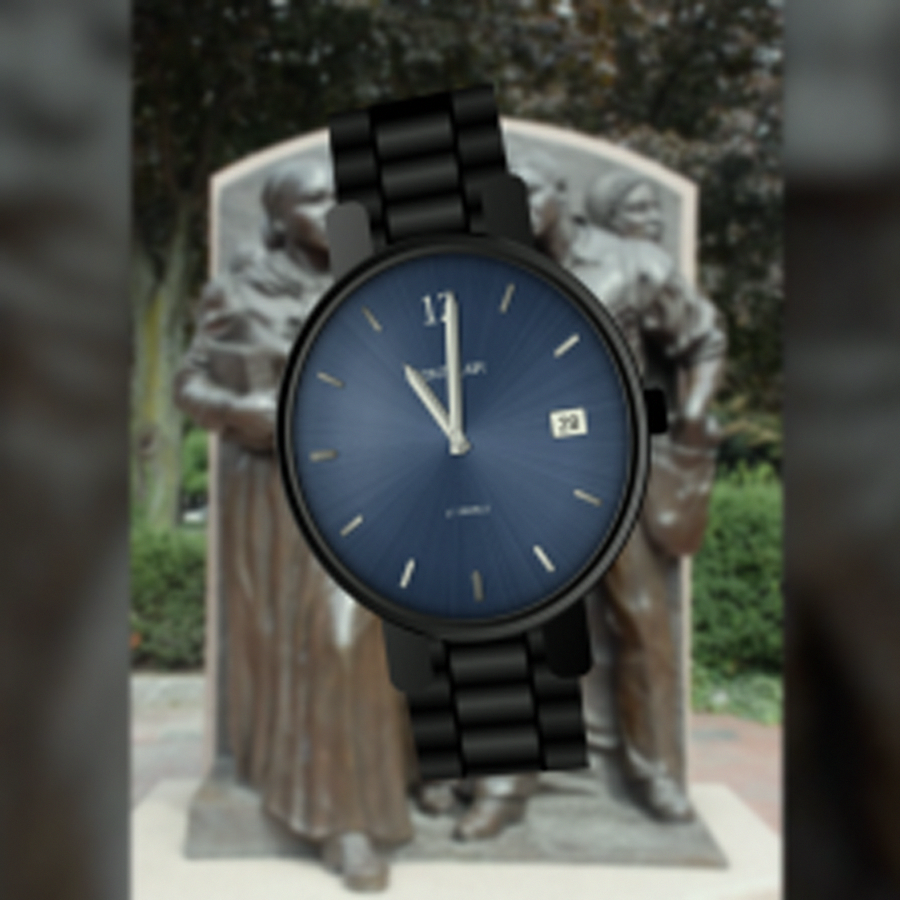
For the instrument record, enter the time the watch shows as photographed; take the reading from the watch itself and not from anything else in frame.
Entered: 11:01
